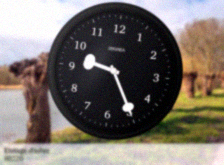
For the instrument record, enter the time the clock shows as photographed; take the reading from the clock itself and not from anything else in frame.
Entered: 9:25
